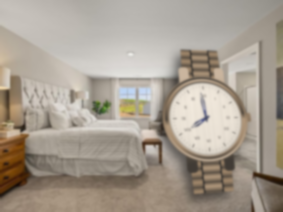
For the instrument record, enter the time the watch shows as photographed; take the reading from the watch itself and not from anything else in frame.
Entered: 7:59
